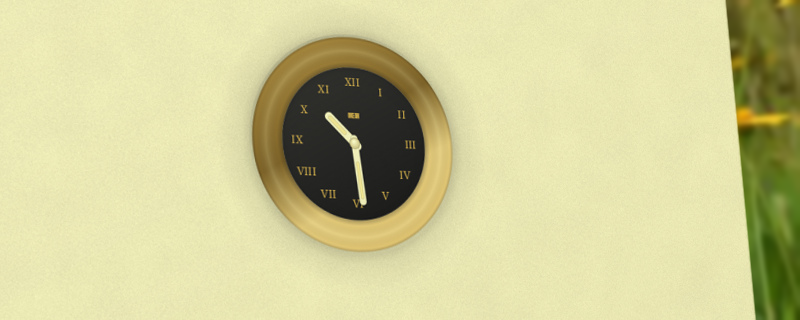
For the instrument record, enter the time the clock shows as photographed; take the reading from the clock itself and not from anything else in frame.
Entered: 10:29
